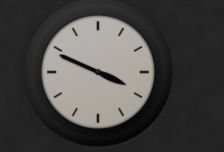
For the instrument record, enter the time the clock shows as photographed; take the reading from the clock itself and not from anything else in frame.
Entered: 3:49
